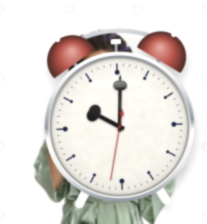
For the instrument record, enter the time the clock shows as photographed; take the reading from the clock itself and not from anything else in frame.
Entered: 10:00:32
